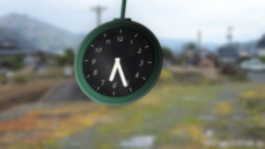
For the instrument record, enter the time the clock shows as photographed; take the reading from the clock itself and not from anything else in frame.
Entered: 6:26
